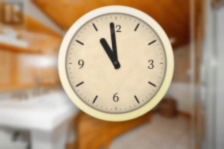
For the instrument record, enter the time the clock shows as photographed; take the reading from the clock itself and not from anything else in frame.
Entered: 10:59
